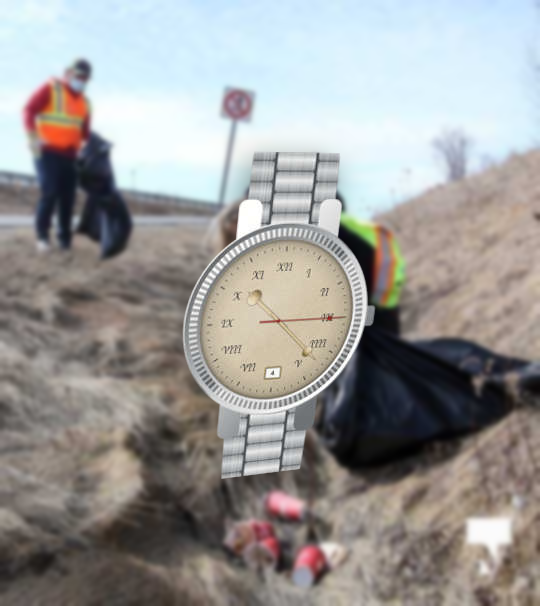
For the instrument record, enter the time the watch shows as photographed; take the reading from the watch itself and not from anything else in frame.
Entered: 10:22:15
